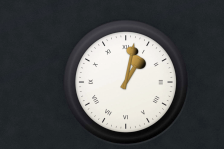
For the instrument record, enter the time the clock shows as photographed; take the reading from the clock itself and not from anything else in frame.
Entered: 1:02
